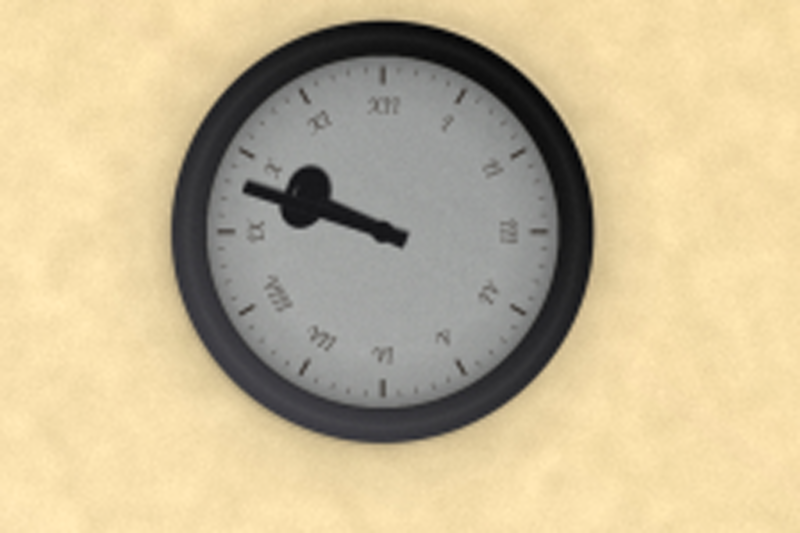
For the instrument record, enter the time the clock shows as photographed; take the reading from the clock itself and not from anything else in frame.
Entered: 9:48
